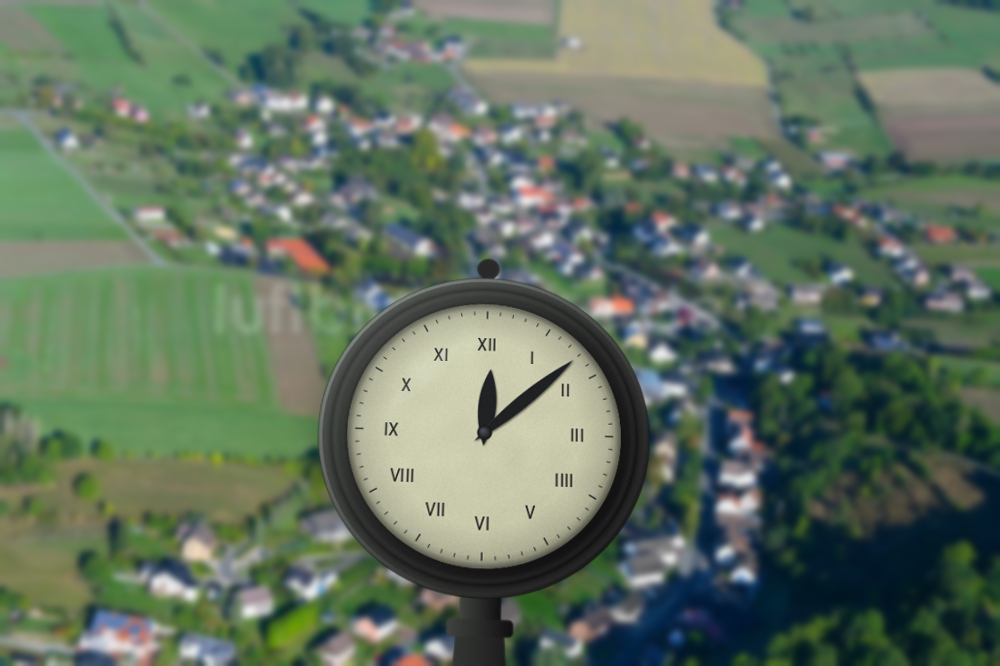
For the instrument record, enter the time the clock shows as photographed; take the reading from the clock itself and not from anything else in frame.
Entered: 12:08
